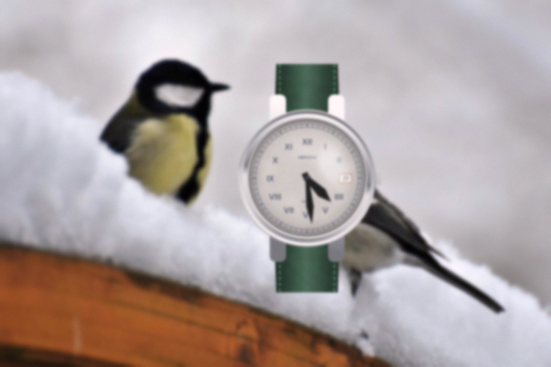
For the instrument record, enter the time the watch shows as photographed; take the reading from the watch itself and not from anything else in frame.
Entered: 4:29
